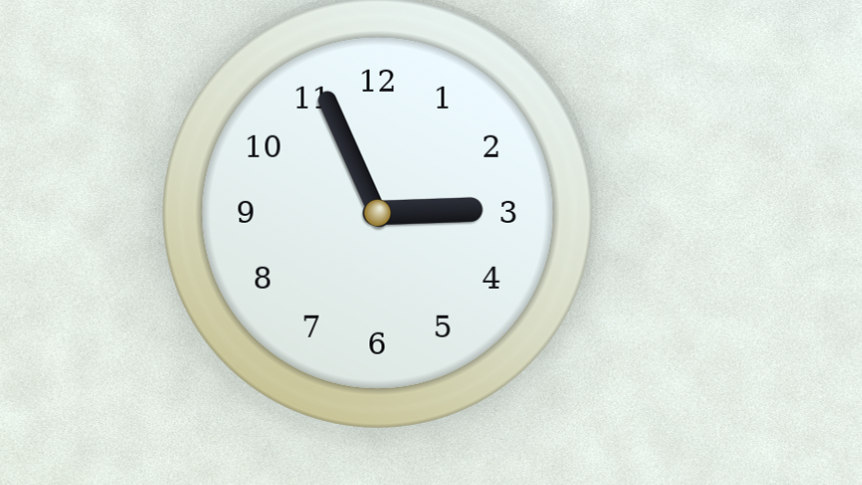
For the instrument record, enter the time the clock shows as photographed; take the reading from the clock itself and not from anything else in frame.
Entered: 2:56
